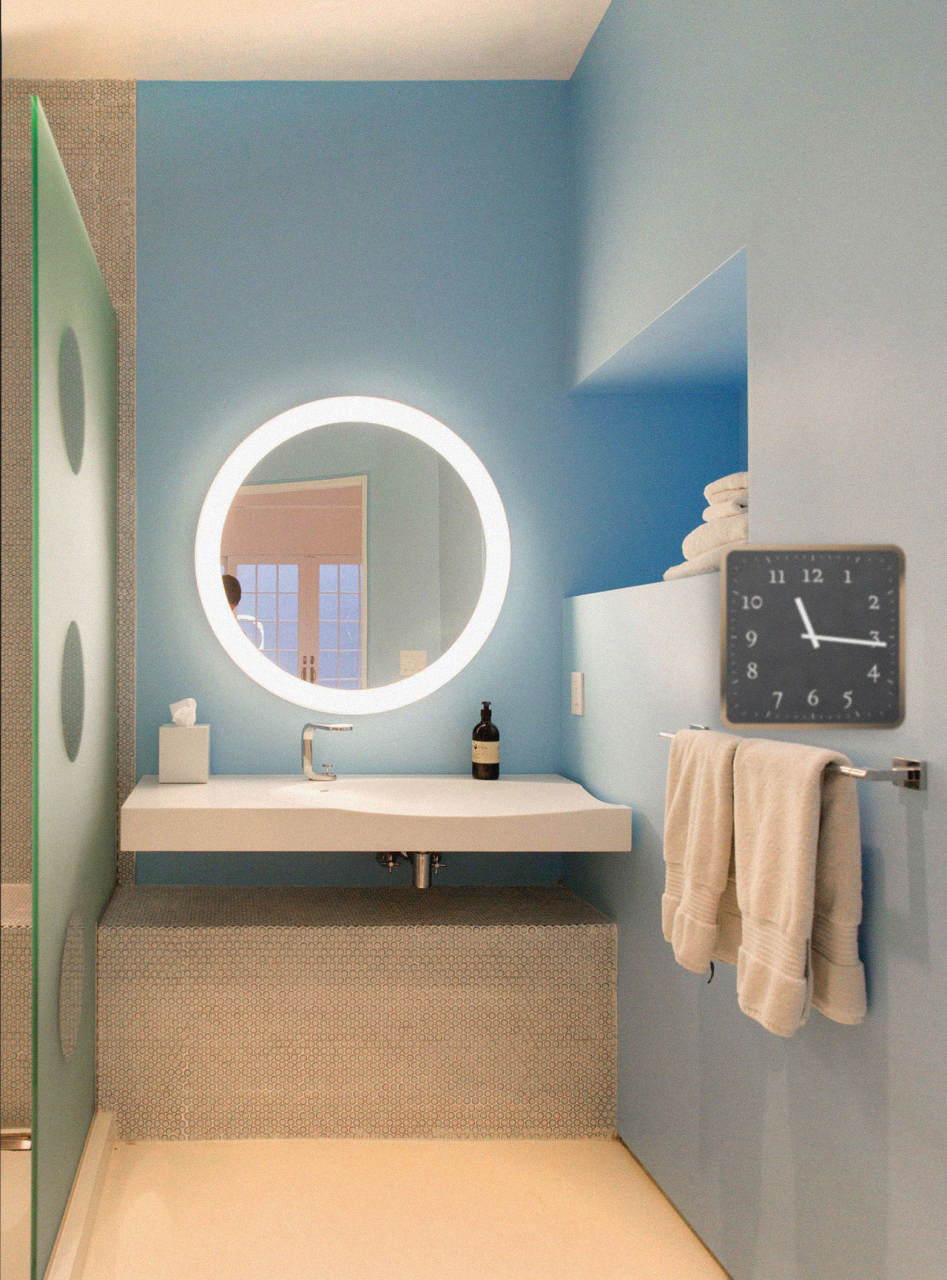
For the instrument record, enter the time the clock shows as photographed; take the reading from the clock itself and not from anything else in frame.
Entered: 11:16
